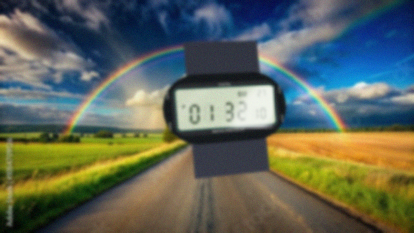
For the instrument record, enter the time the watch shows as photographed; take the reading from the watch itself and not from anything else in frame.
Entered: 1:32:10
